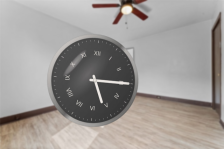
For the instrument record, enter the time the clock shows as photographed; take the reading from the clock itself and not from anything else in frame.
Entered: 5:15
